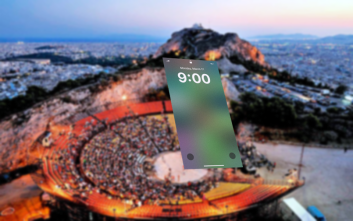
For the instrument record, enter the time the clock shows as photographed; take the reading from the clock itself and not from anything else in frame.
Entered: 9:00
